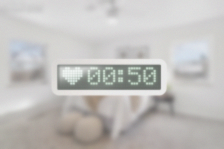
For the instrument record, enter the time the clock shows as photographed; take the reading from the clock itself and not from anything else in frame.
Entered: 0:50
